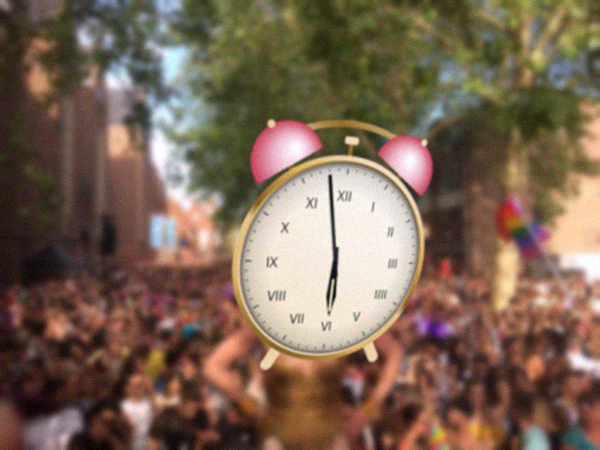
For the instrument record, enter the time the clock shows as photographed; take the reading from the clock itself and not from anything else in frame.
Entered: 5:58
